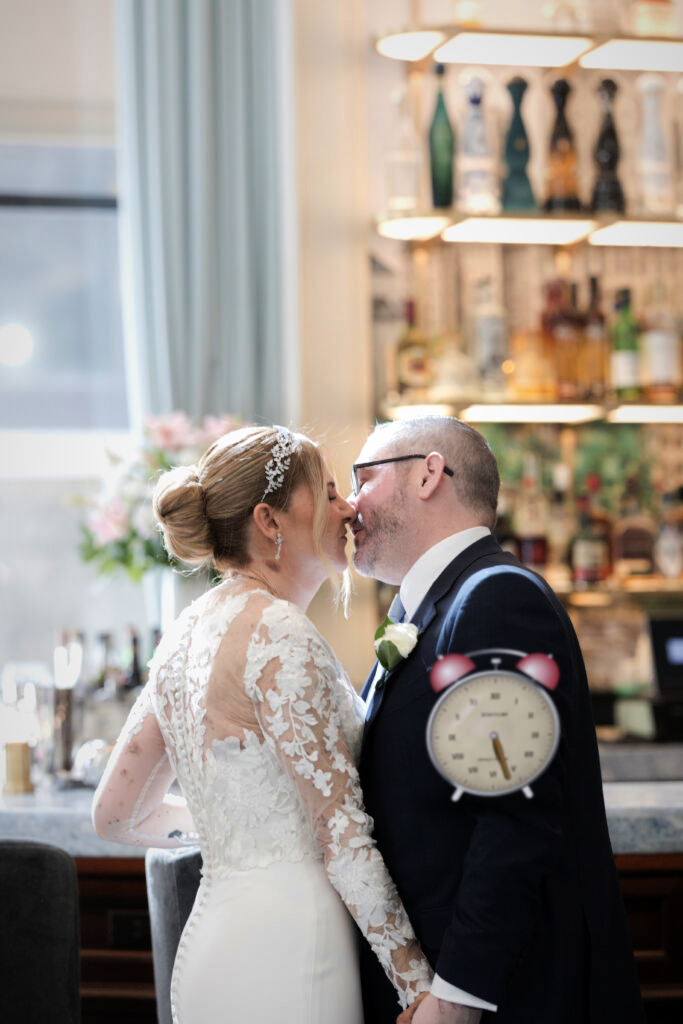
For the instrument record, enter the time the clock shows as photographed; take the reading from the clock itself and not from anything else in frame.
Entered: 5:27
